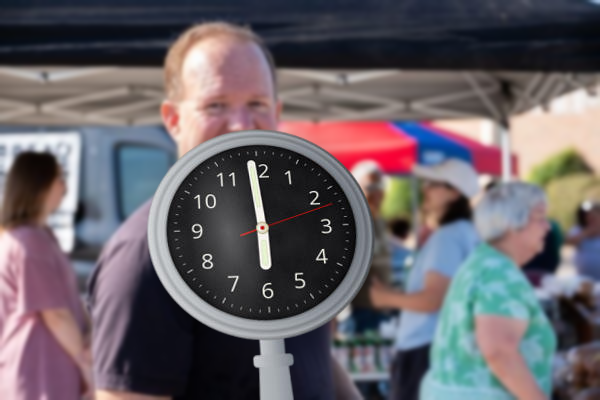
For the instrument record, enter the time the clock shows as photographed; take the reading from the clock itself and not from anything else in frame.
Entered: 5:59:12
